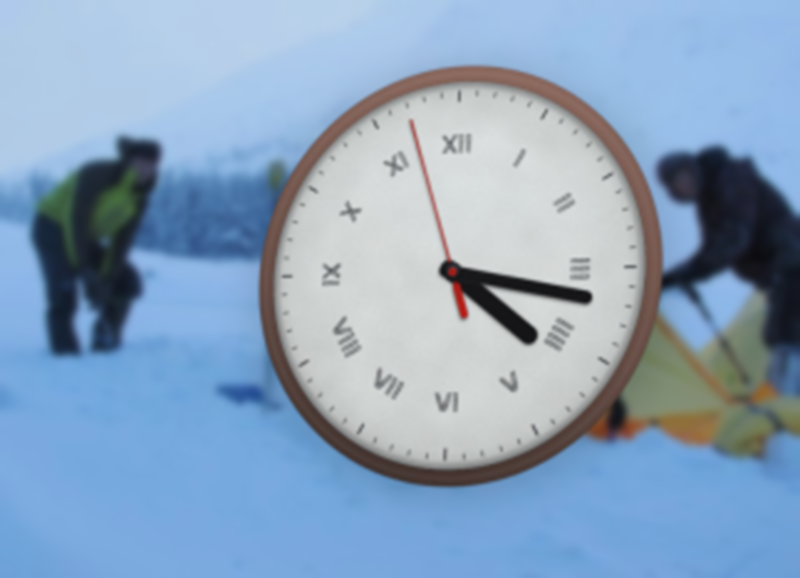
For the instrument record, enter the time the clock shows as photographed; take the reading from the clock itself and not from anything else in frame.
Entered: 4:16:57
